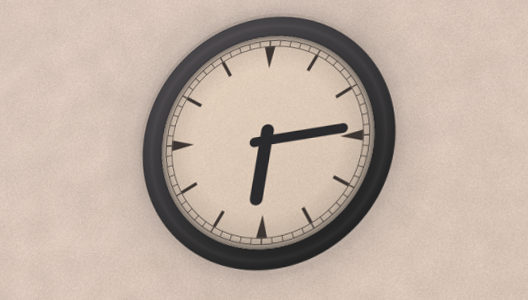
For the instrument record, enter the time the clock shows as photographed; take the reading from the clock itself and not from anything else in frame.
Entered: 6:14
